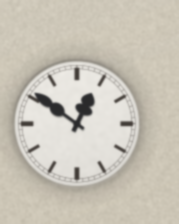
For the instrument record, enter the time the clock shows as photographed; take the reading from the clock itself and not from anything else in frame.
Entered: 12:51
